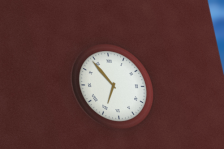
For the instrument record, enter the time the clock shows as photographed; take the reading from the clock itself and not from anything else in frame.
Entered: 6:54
